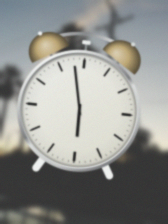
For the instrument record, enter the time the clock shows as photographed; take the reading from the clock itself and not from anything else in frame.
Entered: 5:58
